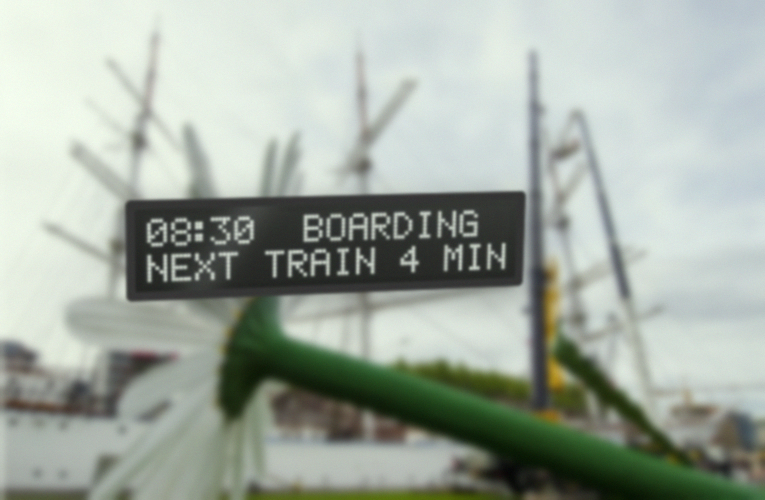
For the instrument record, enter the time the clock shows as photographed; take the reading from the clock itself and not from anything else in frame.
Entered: 8:30
